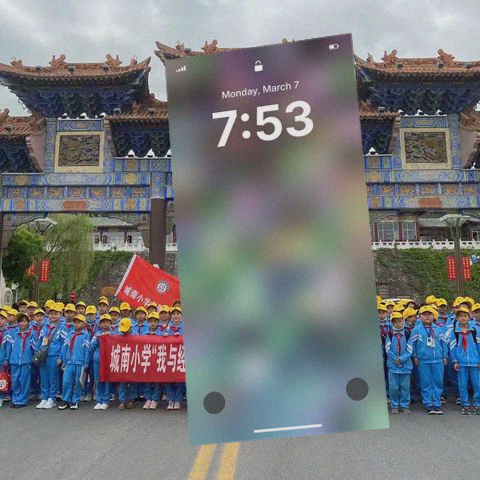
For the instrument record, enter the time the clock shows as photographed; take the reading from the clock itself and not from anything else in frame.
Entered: 7:53
